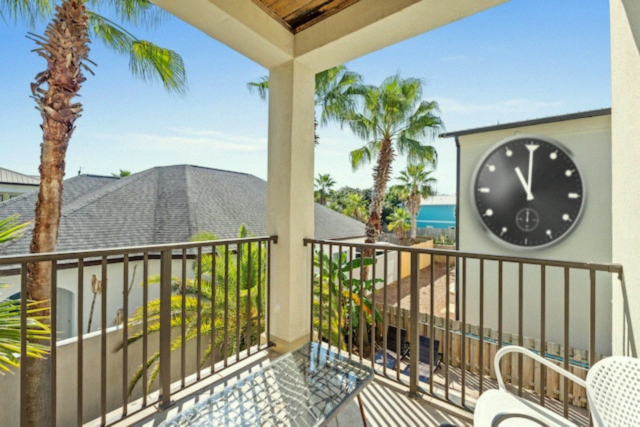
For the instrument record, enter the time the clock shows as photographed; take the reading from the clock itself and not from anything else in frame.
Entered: 11:00
